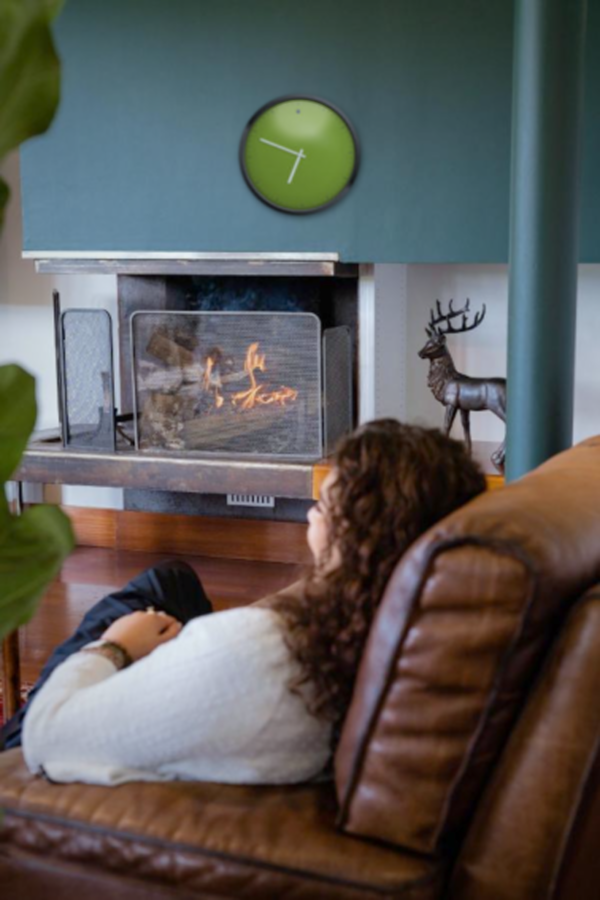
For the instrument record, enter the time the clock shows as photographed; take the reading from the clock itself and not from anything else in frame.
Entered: 6:49
